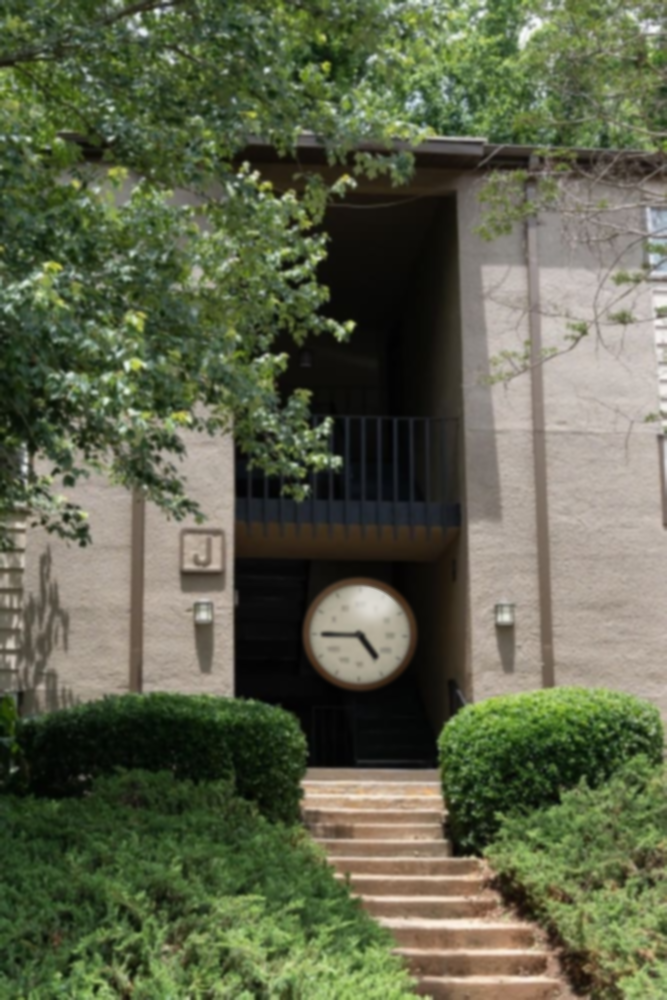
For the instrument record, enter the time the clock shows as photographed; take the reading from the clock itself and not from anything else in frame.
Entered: 4:45
